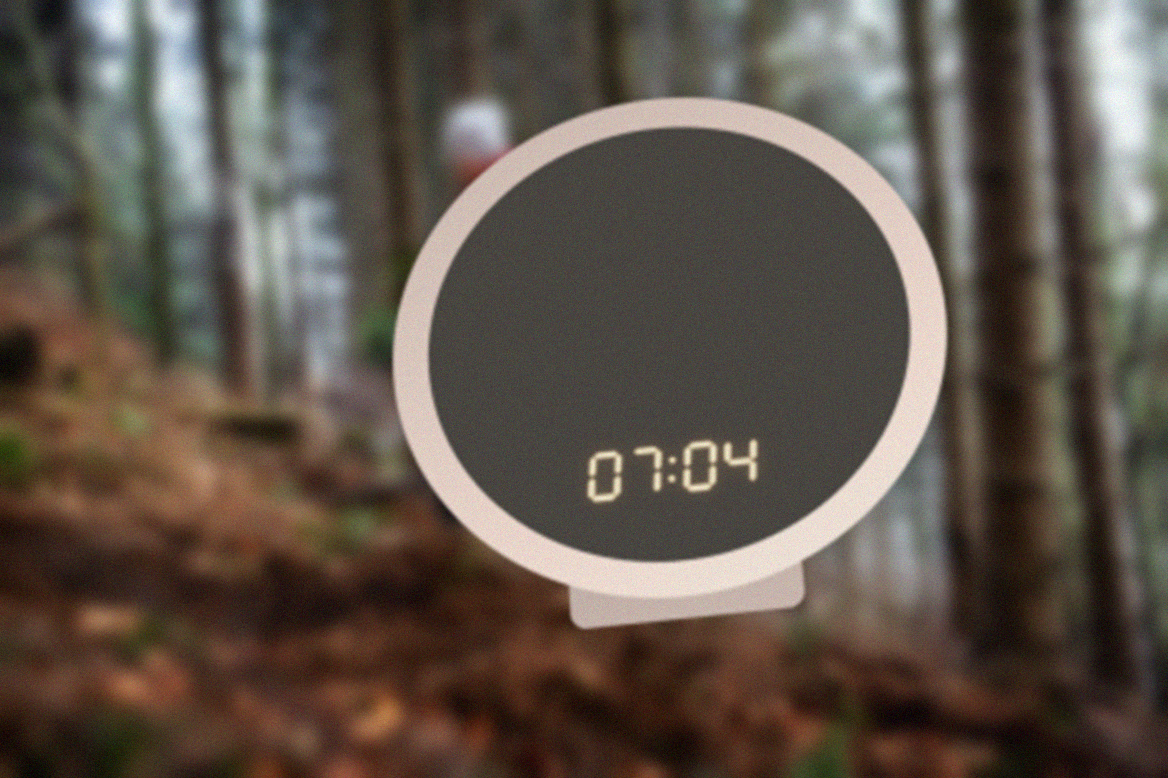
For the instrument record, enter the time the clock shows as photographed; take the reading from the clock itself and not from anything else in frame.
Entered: 7:04
